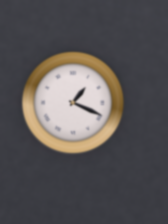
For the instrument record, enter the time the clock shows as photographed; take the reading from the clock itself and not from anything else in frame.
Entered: 1:19
